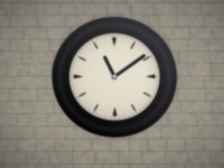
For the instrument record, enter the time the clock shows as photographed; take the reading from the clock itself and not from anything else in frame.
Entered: 11:09
